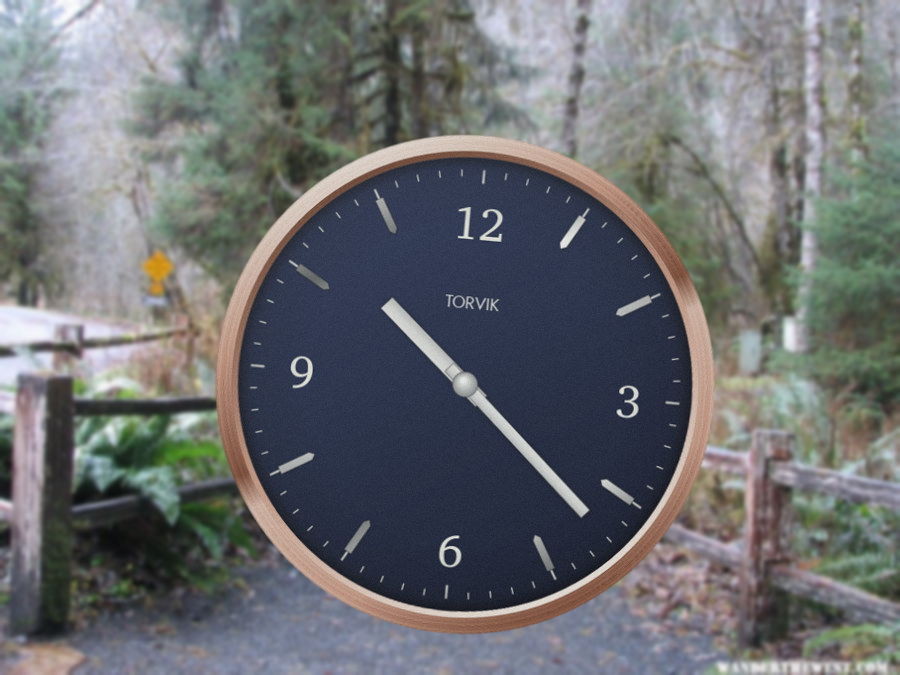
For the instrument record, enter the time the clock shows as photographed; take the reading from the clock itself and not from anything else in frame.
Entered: 10:22
